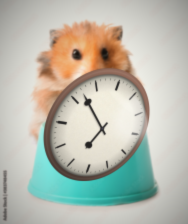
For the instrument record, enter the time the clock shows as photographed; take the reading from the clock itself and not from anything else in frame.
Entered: 6:52
